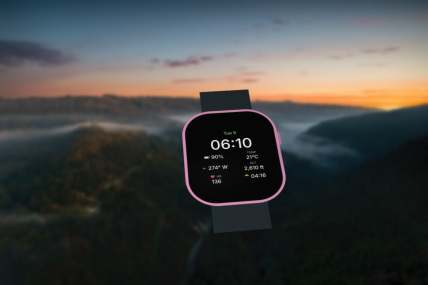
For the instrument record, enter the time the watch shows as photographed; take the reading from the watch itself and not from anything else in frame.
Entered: 6:10
